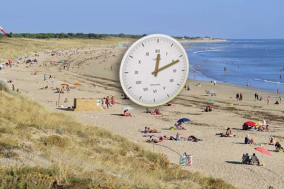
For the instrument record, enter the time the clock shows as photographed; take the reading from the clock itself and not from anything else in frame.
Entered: 12:11
